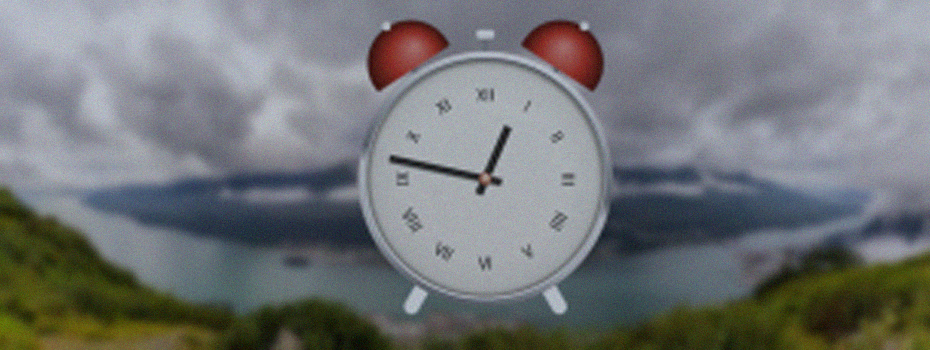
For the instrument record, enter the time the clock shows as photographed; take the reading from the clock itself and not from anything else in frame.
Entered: 12:47
